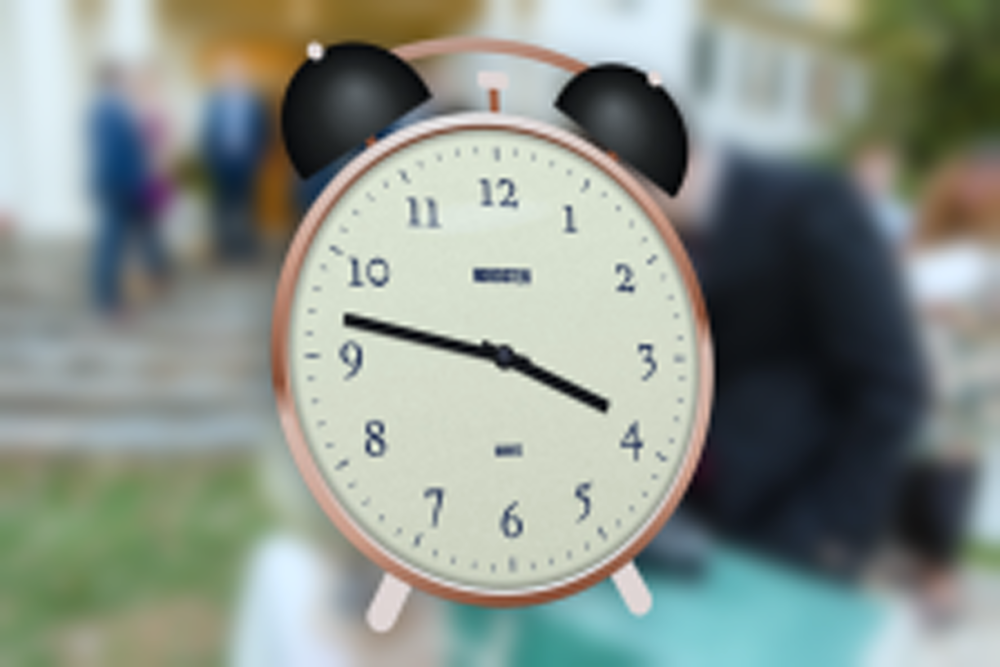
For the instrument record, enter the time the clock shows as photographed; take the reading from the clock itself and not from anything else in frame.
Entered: 3:47
